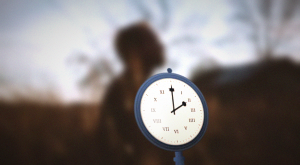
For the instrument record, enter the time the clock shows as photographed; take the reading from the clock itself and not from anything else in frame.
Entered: 2:00
